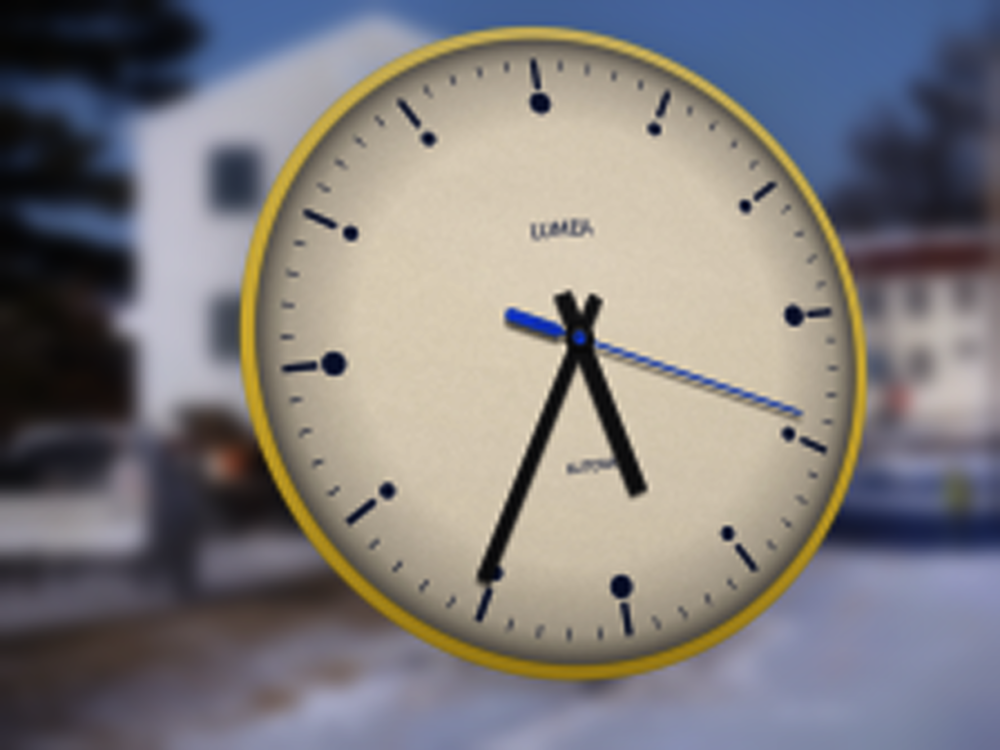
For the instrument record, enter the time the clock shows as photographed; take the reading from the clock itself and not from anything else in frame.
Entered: 5:35:19
